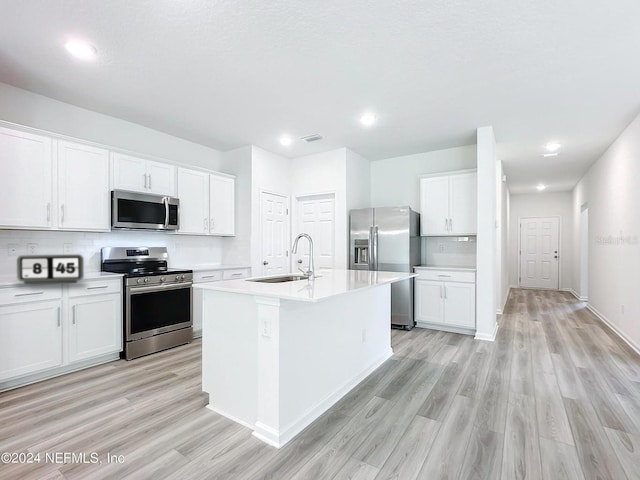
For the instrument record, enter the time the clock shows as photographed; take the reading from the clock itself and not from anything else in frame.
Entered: 8:45
